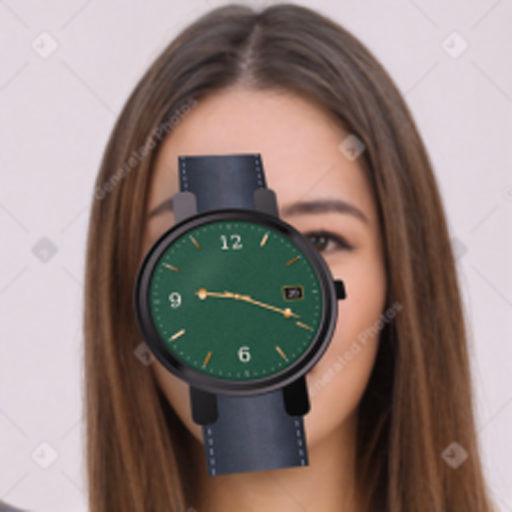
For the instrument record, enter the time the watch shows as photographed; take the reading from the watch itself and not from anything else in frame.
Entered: 9:19
